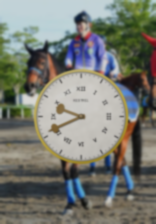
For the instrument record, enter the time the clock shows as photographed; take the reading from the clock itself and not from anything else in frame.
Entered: 9:41
